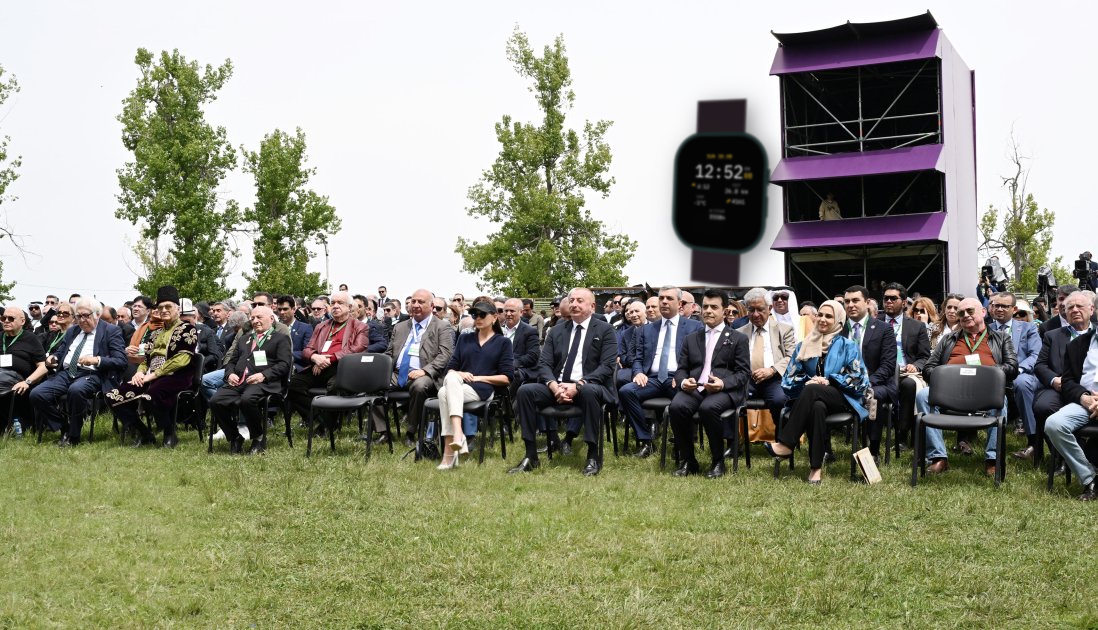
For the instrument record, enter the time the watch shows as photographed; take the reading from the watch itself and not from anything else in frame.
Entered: 12:52
